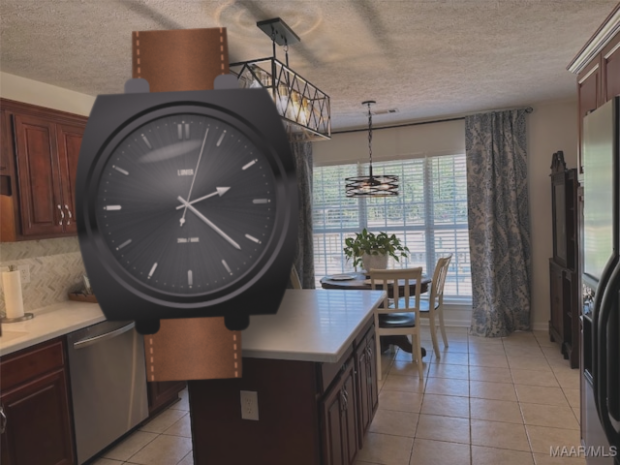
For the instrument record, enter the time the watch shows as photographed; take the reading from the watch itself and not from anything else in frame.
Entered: 2:22:03
